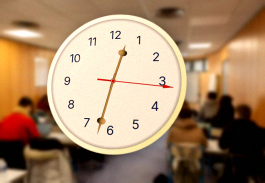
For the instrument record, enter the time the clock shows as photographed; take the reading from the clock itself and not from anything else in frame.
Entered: 12:32:16
